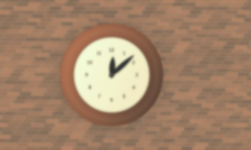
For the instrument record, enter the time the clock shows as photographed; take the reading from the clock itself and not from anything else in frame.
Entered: 12:08
